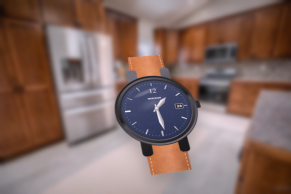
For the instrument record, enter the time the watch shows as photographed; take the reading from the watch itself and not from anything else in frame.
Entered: 1:29
